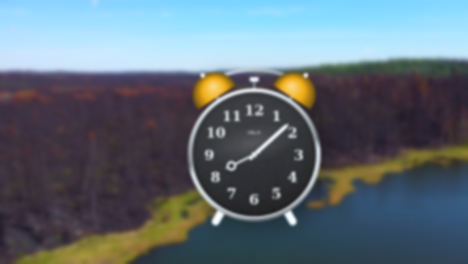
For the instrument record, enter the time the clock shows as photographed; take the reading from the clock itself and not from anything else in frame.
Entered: 8:08
